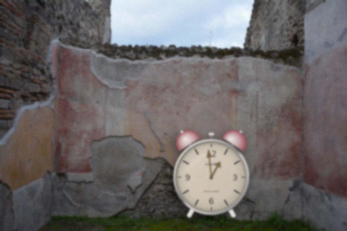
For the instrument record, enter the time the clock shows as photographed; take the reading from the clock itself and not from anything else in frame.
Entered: 12:59
